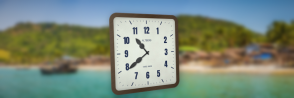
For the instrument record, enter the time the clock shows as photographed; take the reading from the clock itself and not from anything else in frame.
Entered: 10:39
